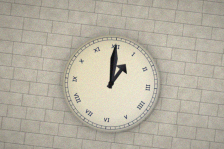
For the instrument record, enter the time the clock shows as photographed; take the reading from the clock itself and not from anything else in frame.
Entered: 1:00
